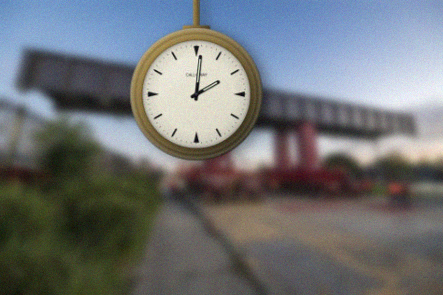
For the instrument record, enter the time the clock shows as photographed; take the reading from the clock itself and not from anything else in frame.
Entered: 2:01
